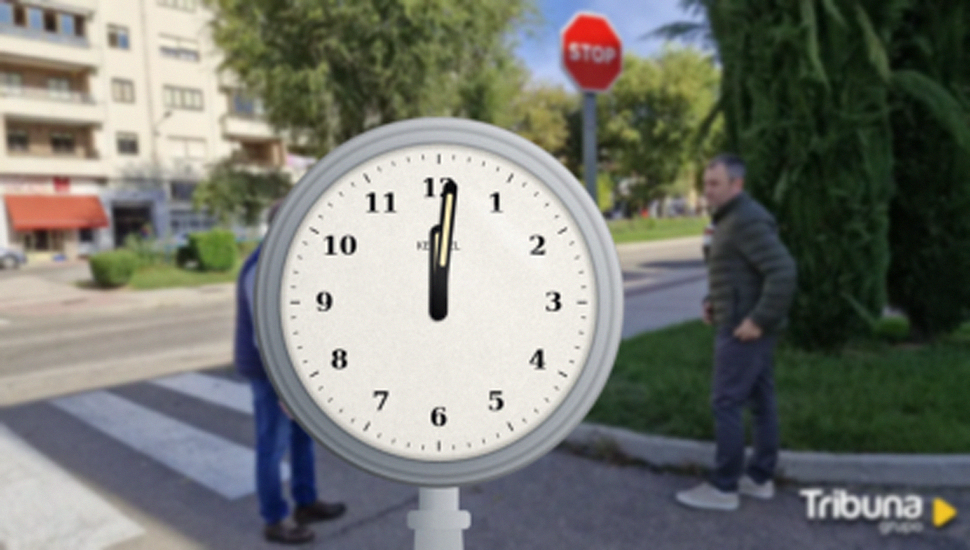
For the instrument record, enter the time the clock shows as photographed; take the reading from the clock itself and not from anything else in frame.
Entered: 12:01
